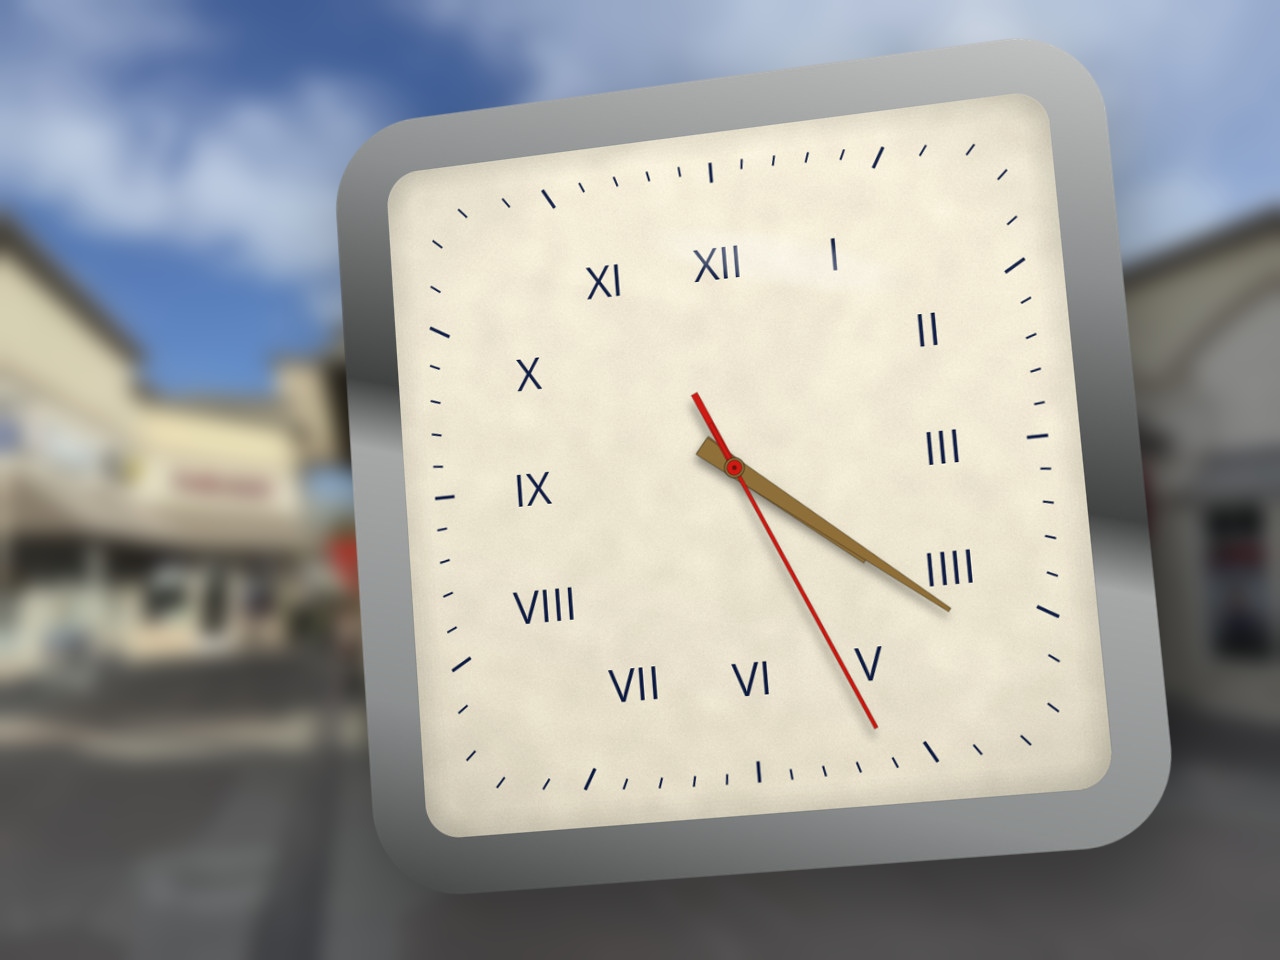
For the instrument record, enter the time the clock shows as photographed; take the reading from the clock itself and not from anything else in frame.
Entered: 4:21:26
